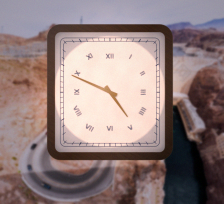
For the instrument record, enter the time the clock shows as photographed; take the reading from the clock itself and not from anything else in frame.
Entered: 4:49
